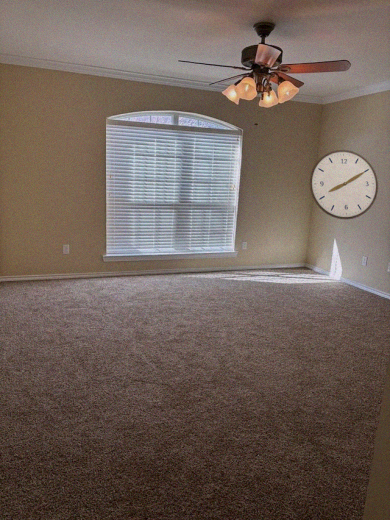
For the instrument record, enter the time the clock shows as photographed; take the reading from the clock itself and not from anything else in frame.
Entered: 8:10
